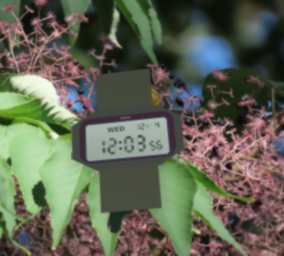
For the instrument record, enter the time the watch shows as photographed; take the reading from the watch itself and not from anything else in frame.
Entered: 12:03:56
